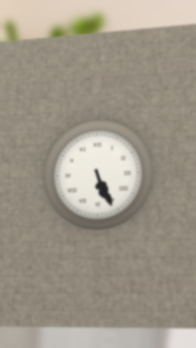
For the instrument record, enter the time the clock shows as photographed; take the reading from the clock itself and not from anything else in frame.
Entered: 5:26
